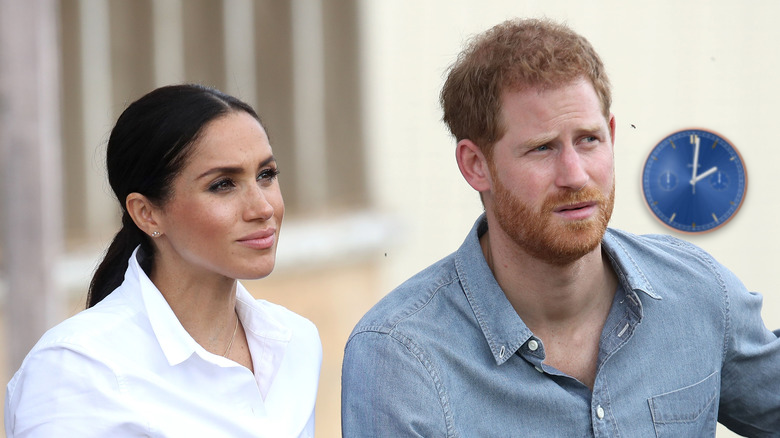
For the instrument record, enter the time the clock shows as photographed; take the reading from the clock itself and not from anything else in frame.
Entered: 2:01
